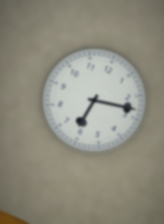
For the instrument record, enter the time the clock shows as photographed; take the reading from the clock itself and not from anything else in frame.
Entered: 6:13
